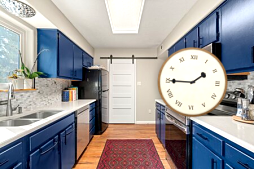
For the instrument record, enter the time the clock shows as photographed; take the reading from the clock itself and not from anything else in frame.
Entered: 1:45
